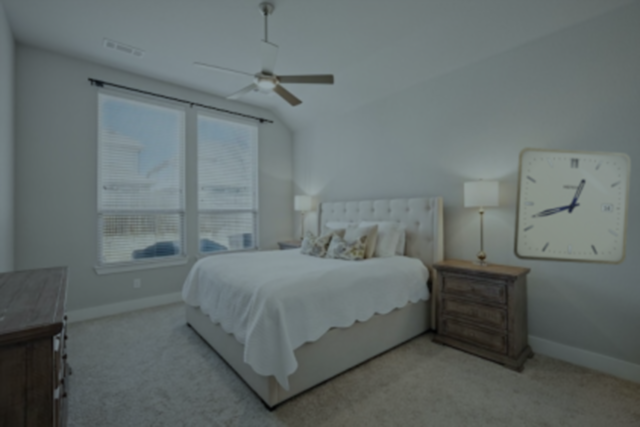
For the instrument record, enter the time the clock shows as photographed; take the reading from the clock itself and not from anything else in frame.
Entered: 12:42
